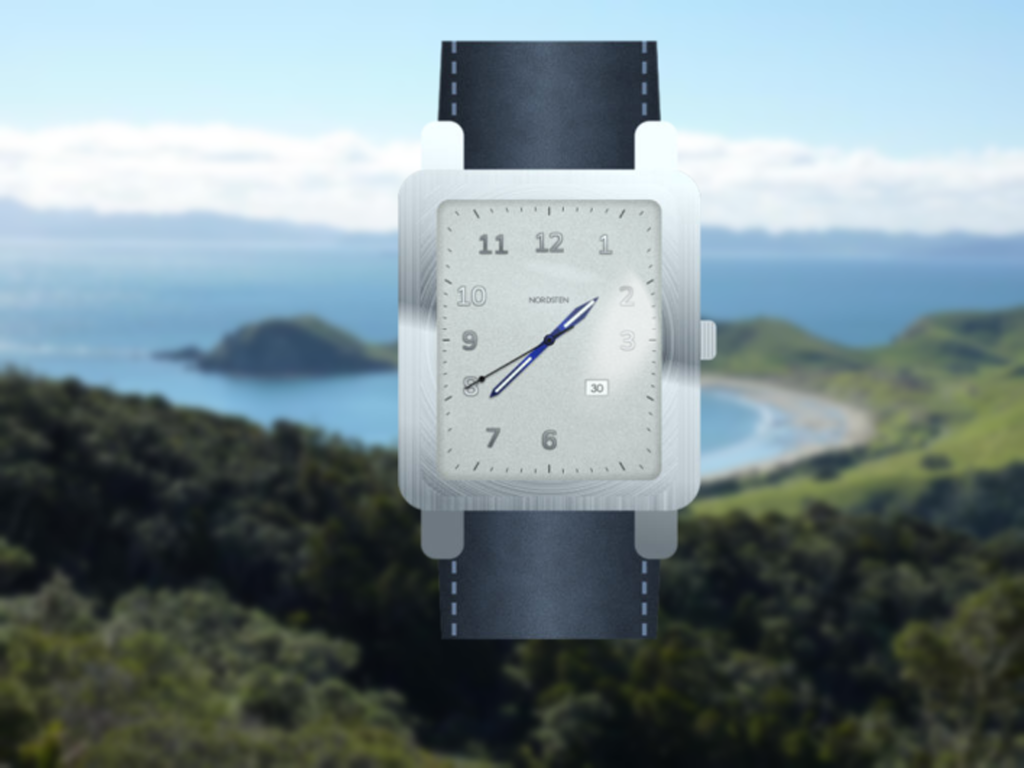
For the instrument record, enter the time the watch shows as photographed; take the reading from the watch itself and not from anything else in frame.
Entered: 1:37:40
